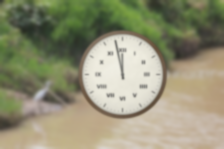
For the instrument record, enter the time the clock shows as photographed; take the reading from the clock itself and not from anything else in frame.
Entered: 11:58
